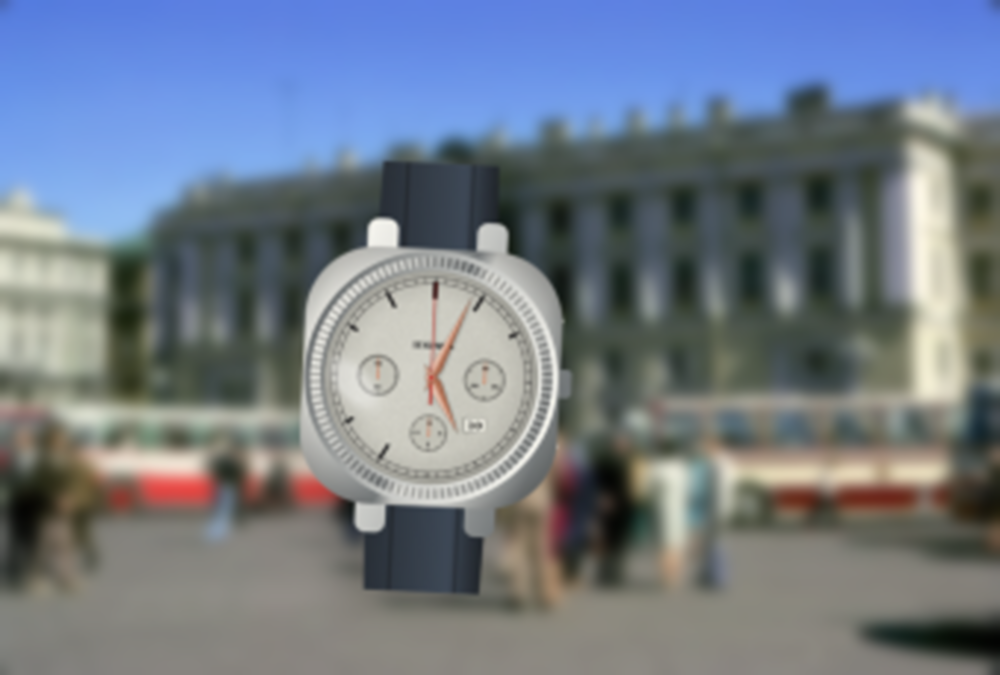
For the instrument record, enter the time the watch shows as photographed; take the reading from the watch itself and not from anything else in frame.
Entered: 5:04
